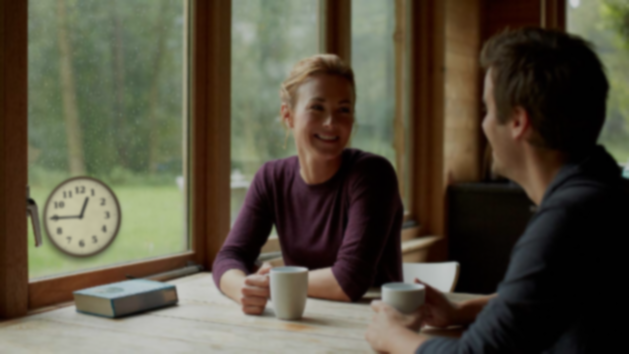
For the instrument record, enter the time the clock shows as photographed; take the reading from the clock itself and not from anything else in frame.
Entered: 12:45
